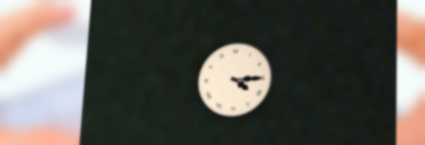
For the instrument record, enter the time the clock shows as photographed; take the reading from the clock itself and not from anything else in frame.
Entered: 4:15
